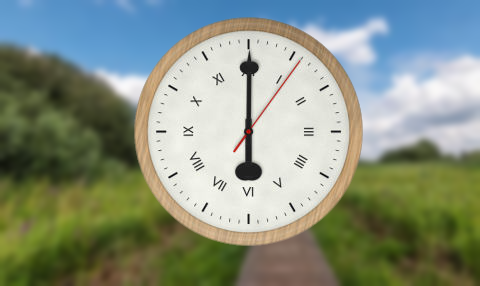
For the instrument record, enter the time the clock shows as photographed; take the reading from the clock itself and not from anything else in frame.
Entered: 6:00:06
